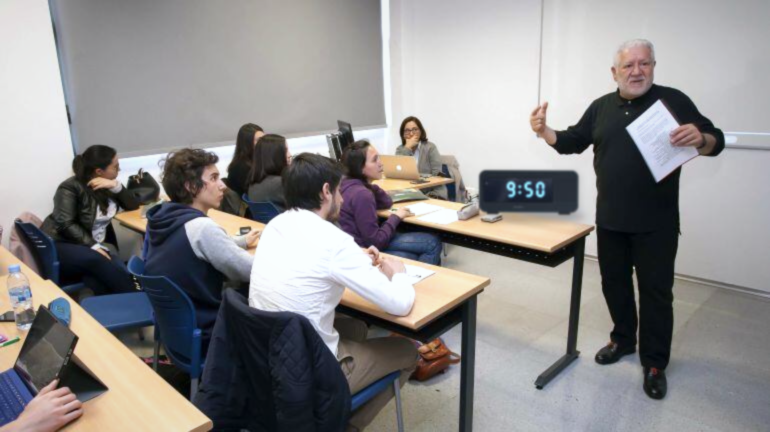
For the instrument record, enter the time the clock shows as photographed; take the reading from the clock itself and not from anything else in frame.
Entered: 9:50
